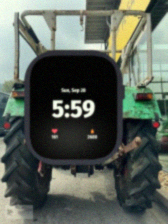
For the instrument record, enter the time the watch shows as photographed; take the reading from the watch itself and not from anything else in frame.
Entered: 5:59
